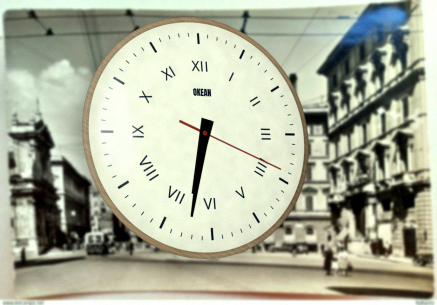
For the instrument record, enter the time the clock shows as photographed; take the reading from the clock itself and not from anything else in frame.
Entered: 6:32:19
